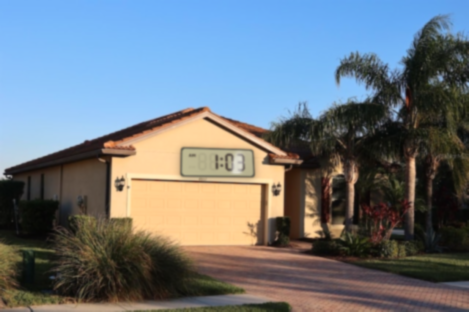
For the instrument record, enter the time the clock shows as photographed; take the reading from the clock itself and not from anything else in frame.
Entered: 1:03
